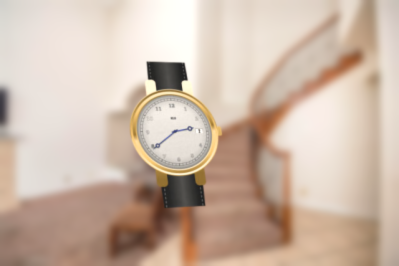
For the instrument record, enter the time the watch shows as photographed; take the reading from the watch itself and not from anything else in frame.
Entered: 2:39
